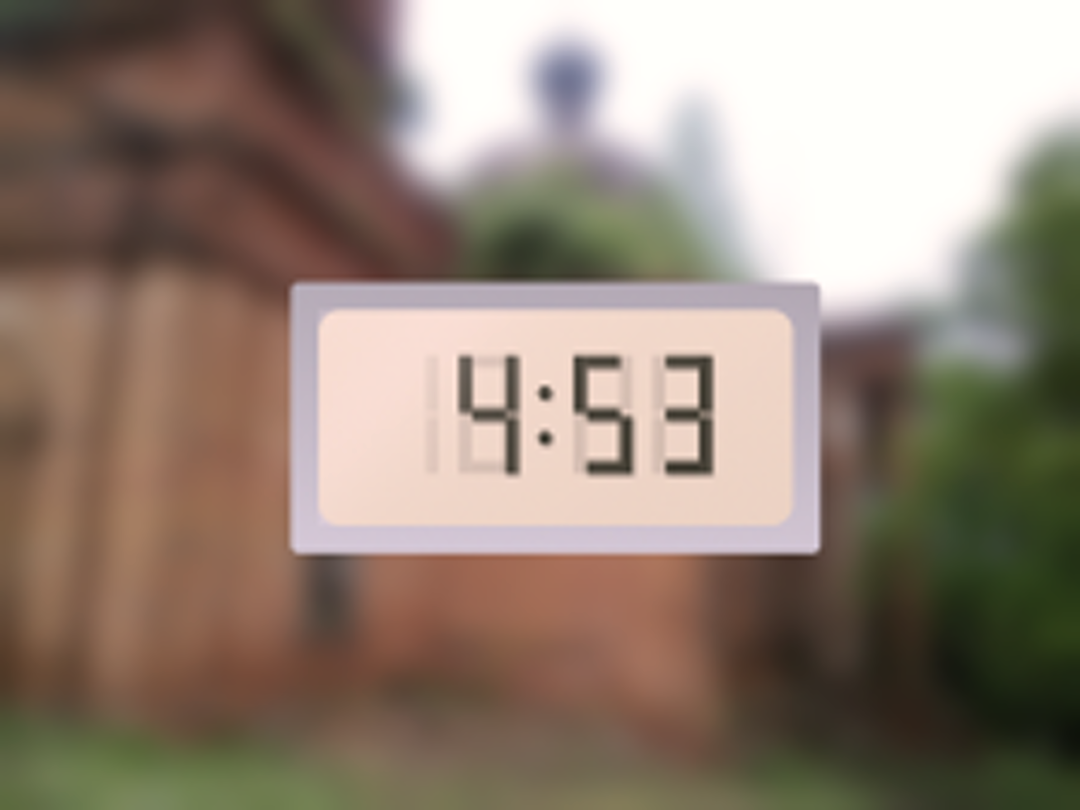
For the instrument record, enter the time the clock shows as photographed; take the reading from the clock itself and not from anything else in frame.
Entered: 4:53
